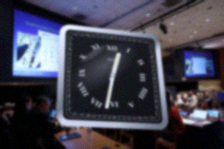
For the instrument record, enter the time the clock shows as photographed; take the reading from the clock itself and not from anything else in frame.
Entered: 12:32
